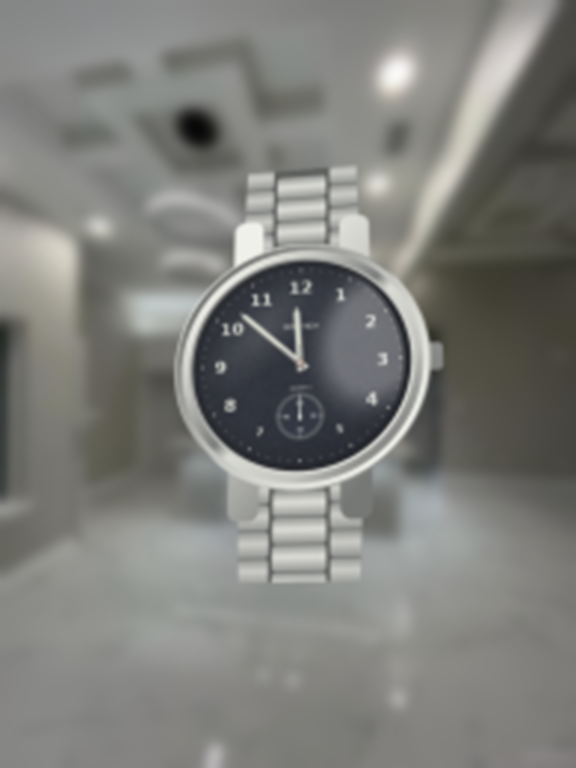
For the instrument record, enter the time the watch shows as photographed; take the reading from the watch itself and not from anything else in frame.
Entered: 11:52
